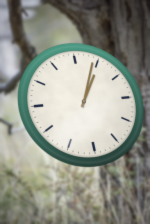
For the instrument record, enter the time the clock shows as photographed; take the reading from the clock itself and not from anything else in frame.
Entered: 1:04
